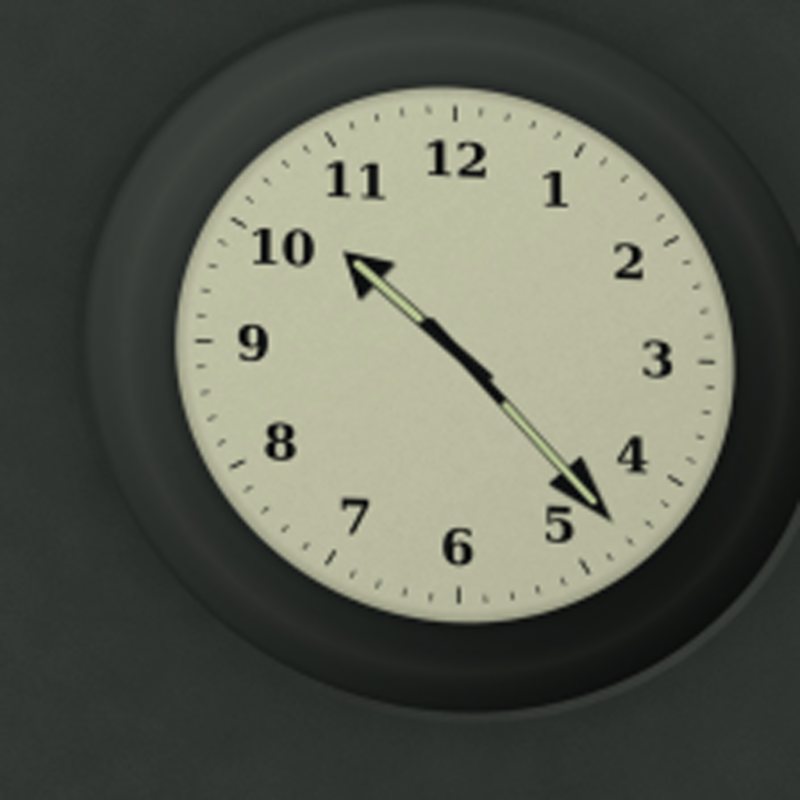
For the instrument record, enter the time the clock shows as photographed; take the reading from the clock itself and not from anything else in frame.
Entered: 10:23
